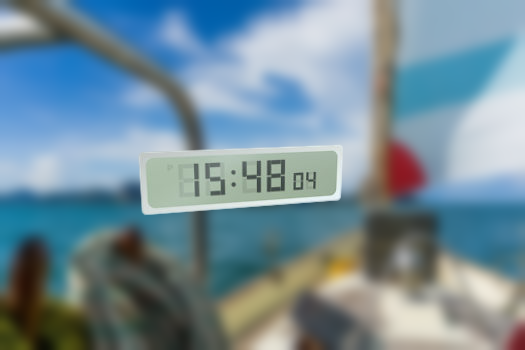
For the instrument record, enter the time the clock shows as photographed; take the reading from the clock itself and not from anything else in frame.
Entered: 15:48:04
